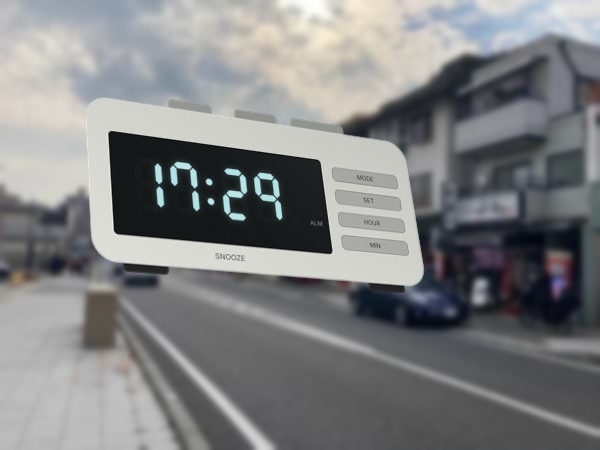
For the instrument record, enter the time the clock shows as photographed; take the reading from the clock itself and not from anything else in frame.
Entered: 17:29
